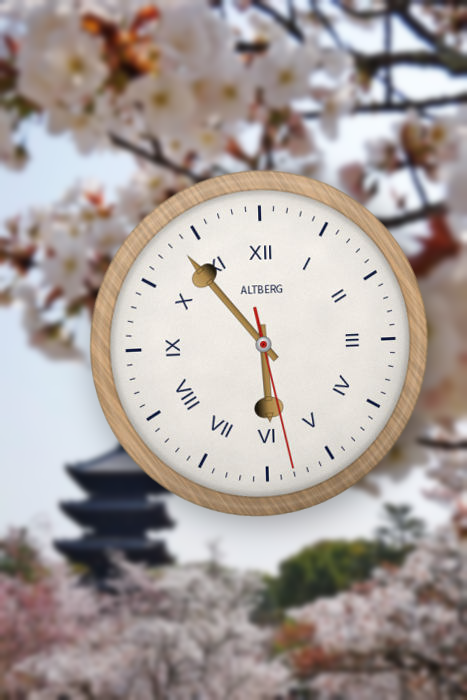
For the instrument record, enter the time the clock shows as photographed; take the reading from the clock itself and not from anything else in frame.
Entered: 5:53:28
